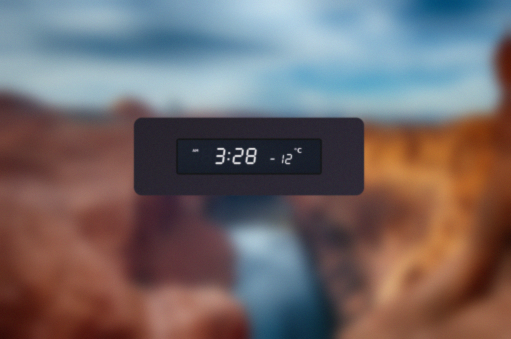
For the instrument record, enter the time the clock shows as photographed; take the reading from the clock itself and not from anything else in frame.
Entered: 3:28
